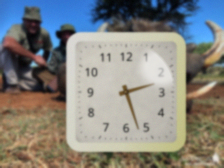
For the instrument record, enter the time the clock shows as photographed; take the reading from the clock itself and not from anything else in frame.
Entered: 2:27
